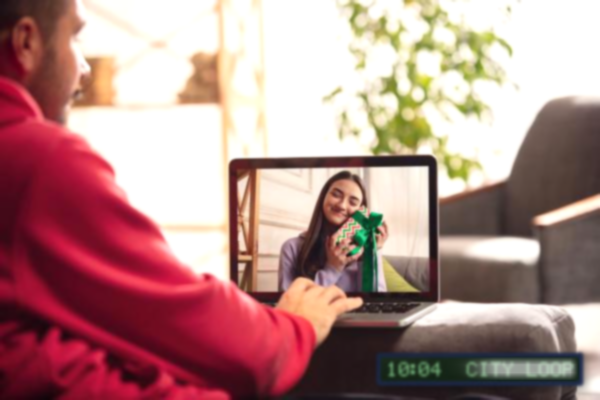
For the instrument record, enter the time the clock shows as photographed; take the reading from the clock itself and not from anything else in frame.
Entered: 10:04
